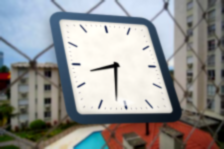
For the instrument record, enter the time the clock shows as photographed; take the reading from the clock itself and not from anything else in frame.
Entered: 8:32
